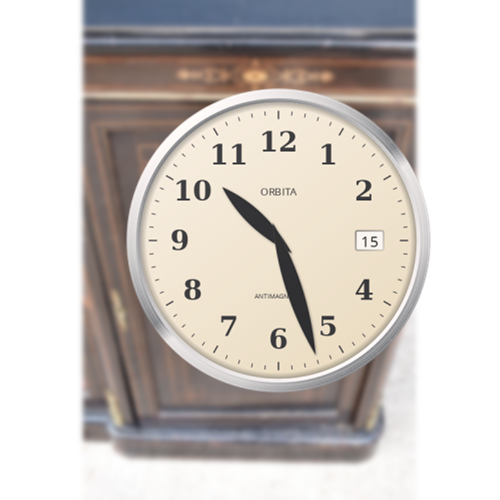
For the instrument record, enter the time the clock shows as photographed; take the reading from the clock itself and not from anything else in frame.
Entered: 10:27
